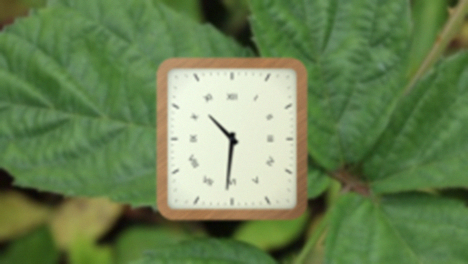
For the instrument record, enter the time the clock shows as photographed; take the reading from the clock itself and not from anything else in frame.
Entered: 10:31
